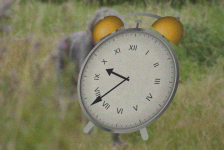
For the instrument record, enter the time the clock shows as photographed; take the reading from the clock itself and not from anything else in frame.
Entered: 9:38
